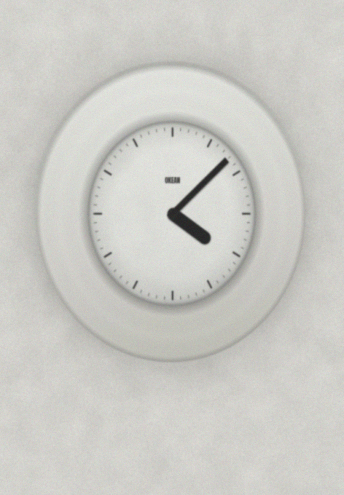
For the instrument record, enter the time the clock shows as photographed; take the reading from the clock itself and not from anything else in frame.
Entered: 4:08
